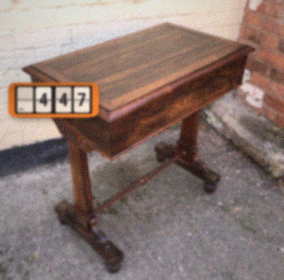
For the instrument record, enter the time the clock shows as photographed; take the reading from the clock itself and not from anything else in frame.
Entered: 4:47
